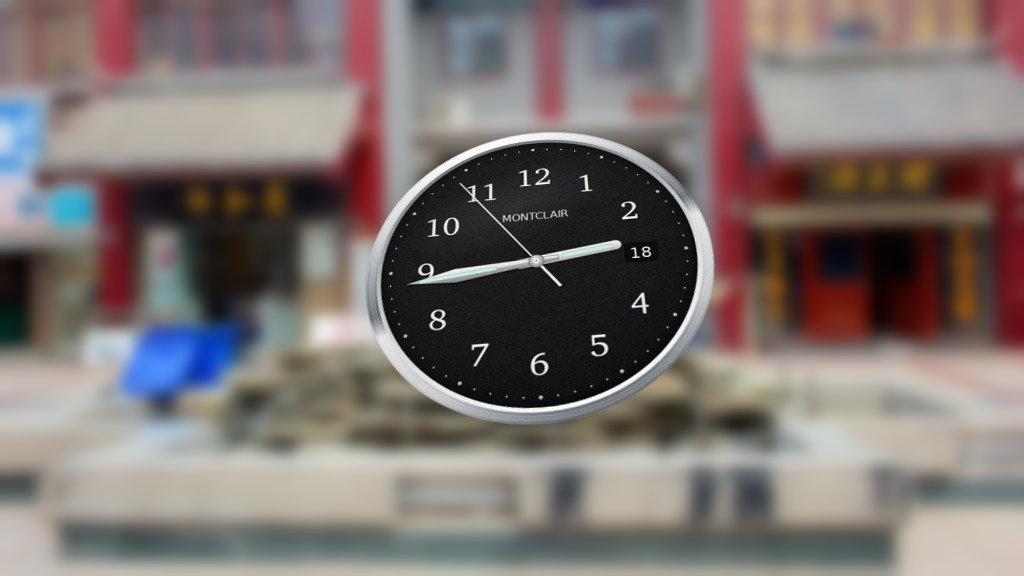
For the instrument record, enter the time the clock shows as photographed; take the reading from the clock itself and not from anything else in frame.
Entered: 2:43:54
